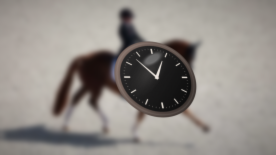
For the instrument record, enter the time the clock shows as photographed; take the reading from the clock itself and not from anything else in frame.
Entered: 12:53
